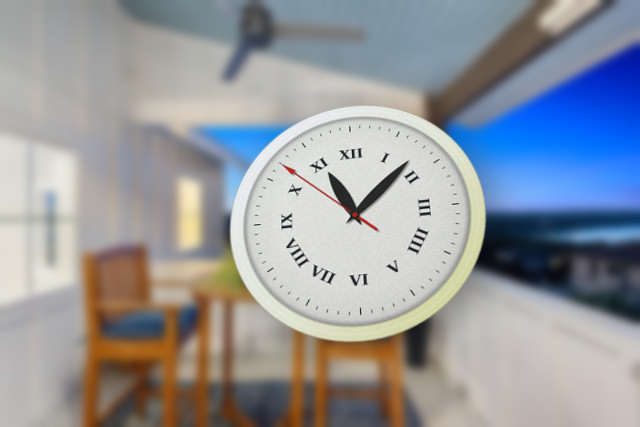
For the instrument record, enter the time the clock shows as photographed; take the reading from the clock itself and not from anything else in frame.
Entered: 11:07:52
